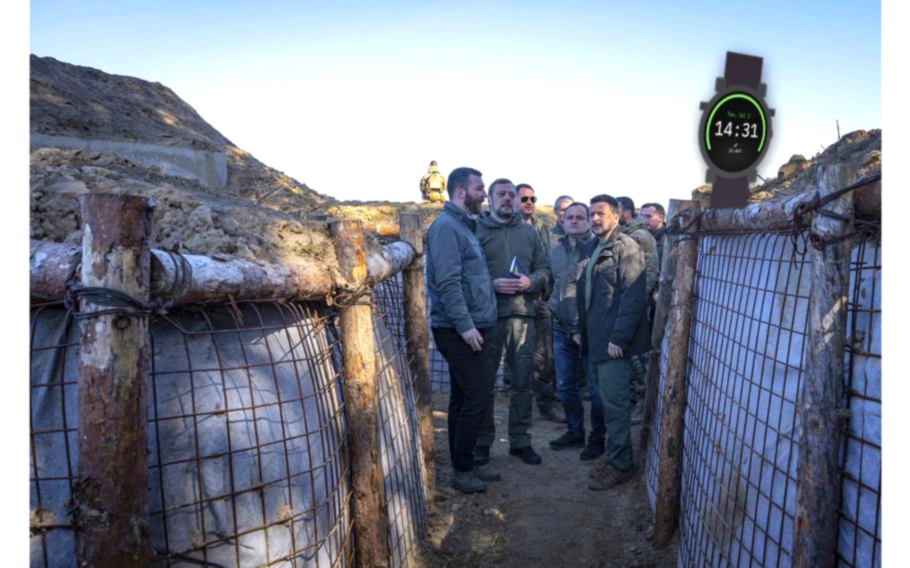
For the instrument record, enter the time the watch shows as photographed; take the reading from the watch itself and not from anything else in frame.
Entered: 14:31
